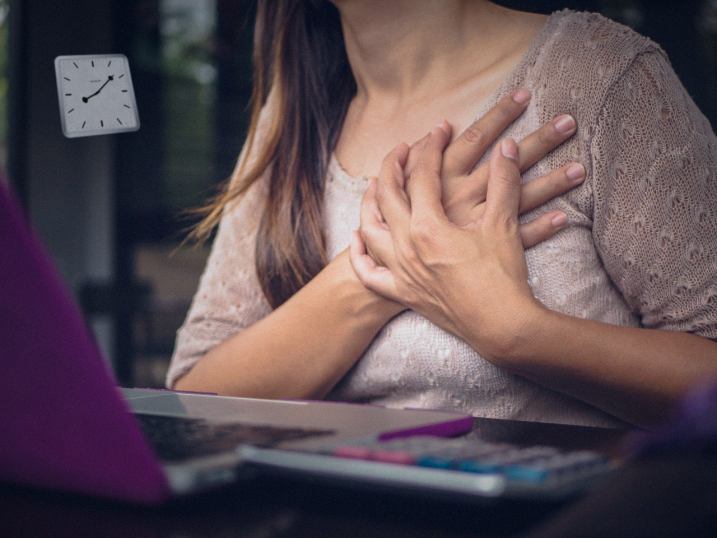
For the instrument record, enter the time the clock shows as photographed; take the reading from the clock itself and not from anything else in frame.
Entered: 8:08
